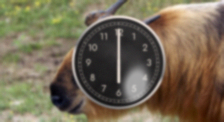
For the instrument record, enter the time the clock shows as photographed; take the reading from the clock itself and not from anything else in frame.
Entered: 6:00
